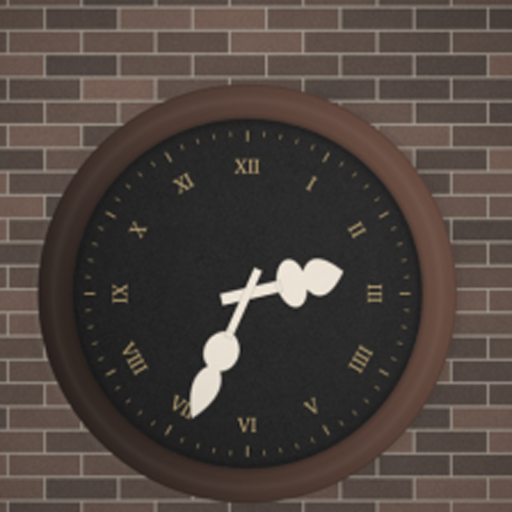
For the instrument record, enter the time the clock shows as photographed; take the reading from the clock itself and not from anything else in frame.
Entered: 2:34
